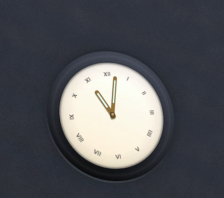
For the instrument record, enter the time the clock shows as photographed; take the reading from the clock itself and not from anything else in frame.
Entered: 11:02
